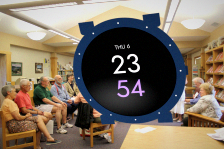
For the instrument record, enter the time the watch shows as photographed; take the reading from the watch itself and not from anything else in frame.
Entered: 23:54
